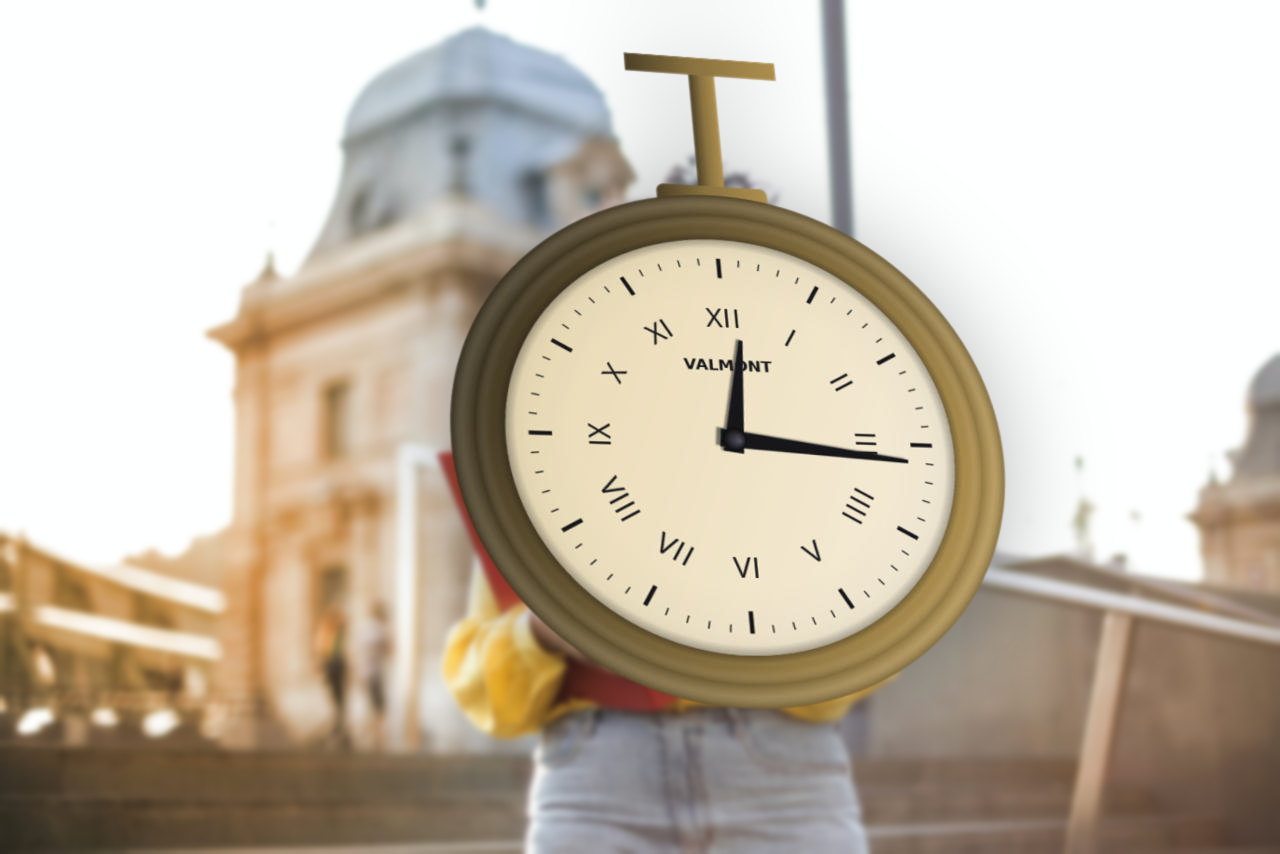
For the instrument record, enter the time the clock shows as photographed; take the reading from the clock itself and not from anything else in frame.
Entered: 12:16
